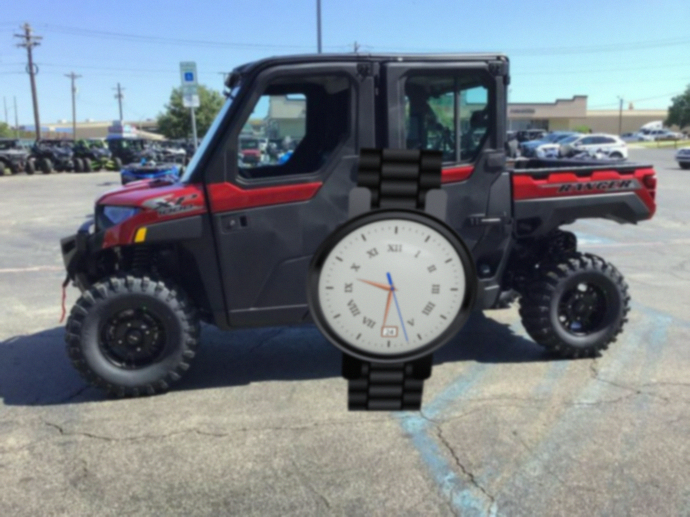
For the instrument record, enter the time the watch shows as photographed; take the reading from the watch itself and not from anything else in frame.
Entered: 9:31:27
